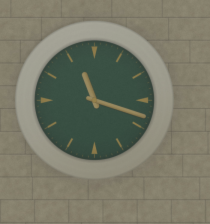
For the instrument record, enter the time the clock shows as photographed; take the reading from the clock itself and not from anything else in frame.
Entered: 11:18
